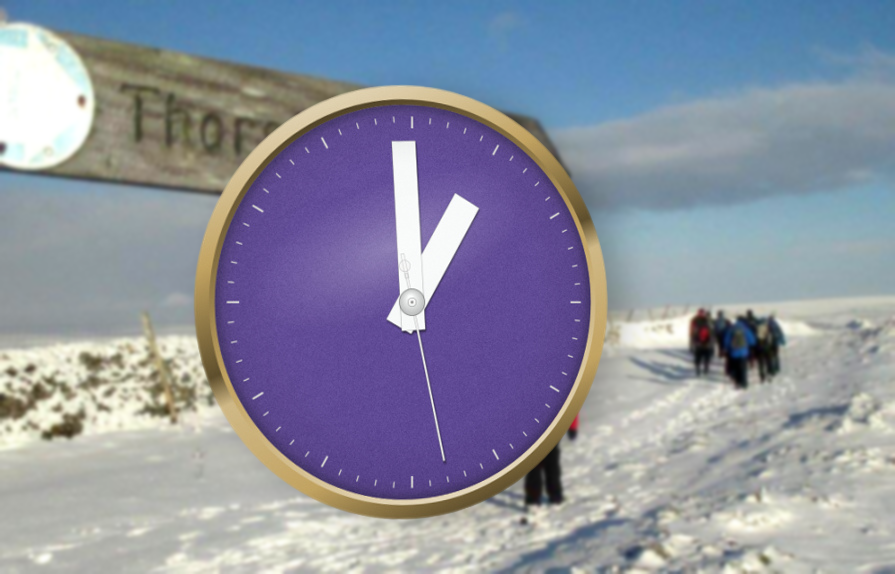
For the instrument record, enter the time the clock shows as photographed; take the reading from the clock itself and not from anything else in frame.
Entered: 12:59:28
